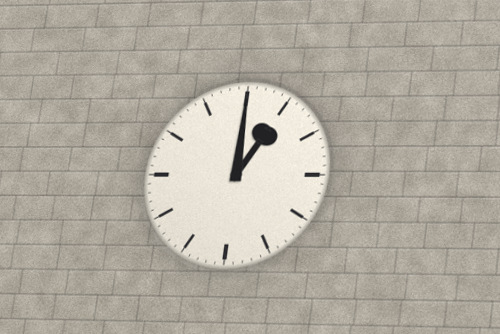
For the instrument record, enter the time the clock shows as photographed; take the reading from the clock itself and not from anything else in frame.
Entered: 1:00
